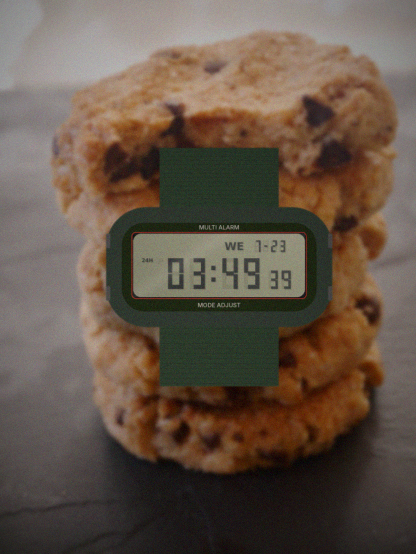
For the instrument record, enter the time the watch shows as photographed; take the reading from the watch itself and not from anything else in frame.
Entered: 3:49:39
